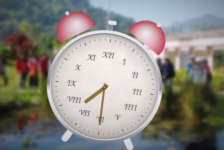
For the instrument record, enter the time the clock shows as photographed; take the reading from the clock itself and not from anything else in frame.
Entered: 7:30
